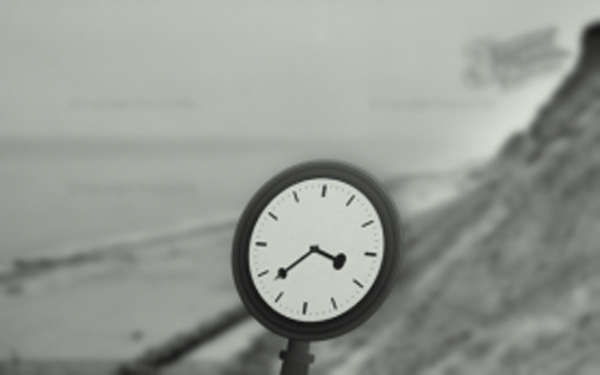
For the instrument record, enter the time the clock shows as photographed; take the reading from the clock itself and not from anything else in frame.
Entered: 3:38
